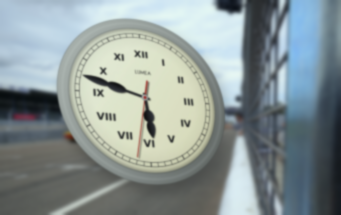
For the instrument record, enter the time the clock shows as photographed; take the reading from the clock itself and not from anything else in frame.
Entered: 5:47:32
